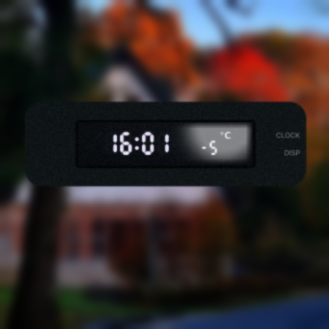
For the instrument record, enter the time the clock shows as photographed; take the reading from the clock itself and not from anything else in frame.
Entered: 16:01
